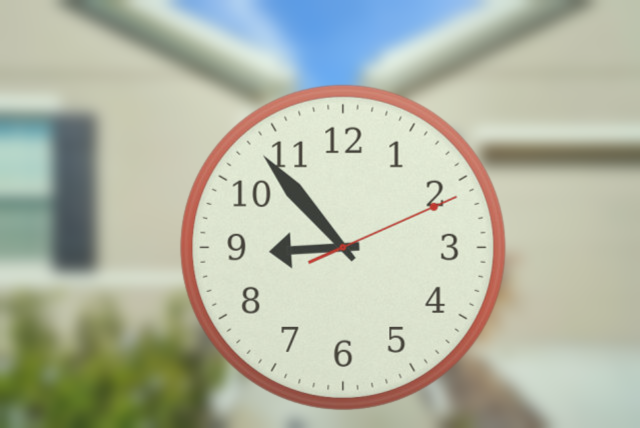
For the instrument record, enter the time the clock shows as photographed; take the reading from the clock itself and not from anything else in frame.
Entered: 8:53:11
